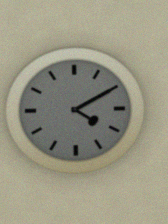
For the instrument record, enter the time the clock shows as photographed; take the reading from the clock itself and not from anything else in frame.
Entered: 4:10
